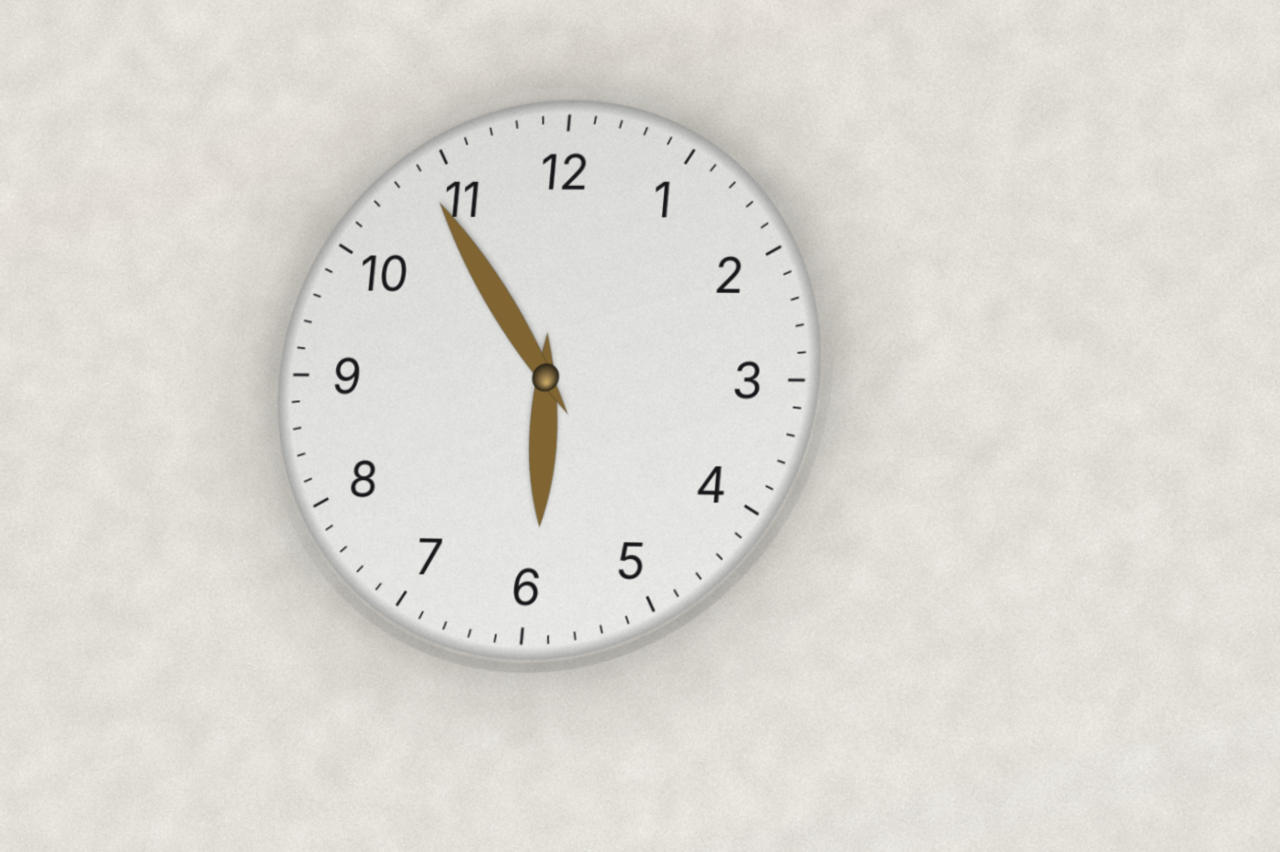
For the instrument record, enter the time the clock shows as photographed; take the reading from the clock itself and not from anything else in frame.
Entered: 5:54
